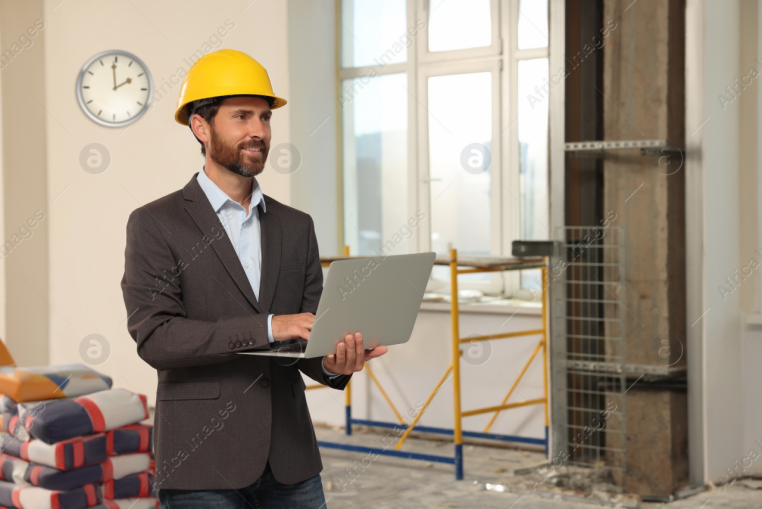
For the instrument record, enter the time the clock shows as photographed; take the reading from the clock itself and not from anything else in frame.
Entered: 1:59
